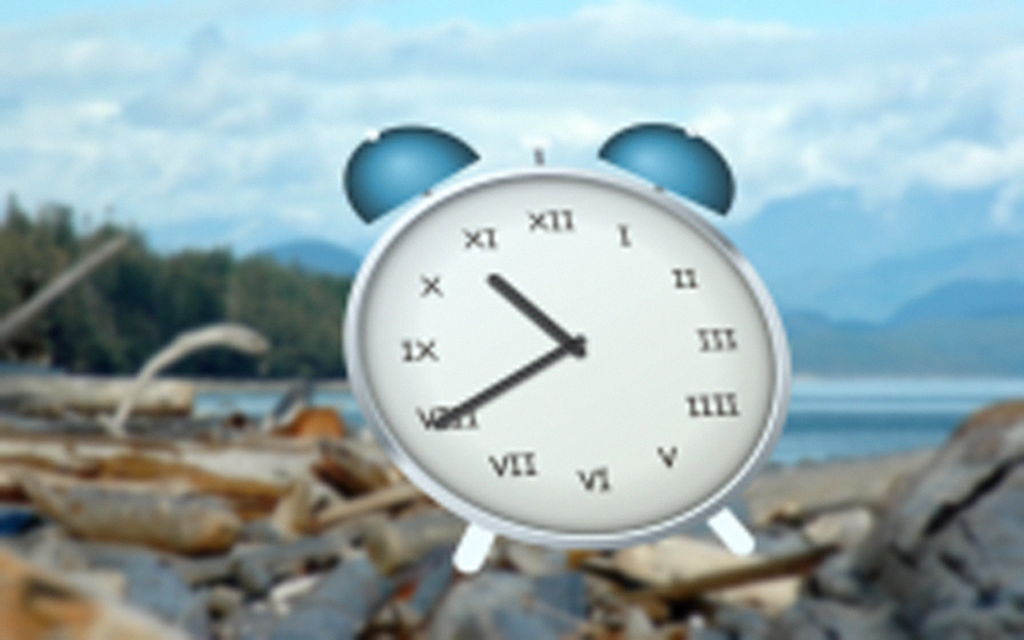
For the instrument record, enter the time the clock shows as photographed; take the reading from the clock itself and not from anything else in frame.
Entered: 10:40
